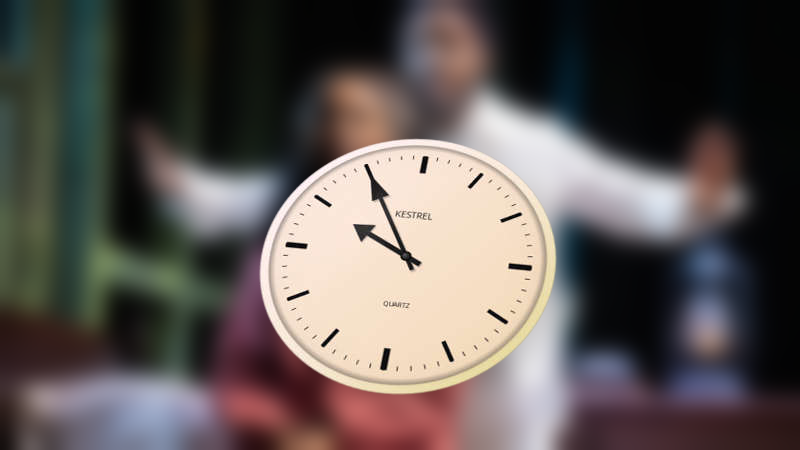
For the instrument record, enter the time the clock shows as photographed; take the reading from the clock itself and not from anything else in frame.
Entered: 9:55
